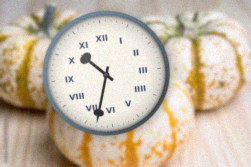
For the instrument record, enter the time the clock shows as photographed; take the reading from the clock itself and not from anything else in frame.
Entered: 10:33
